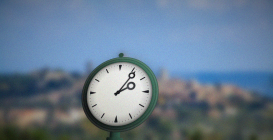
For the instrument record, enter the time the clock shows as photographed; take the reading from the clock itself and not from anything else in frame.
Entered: 2:06
